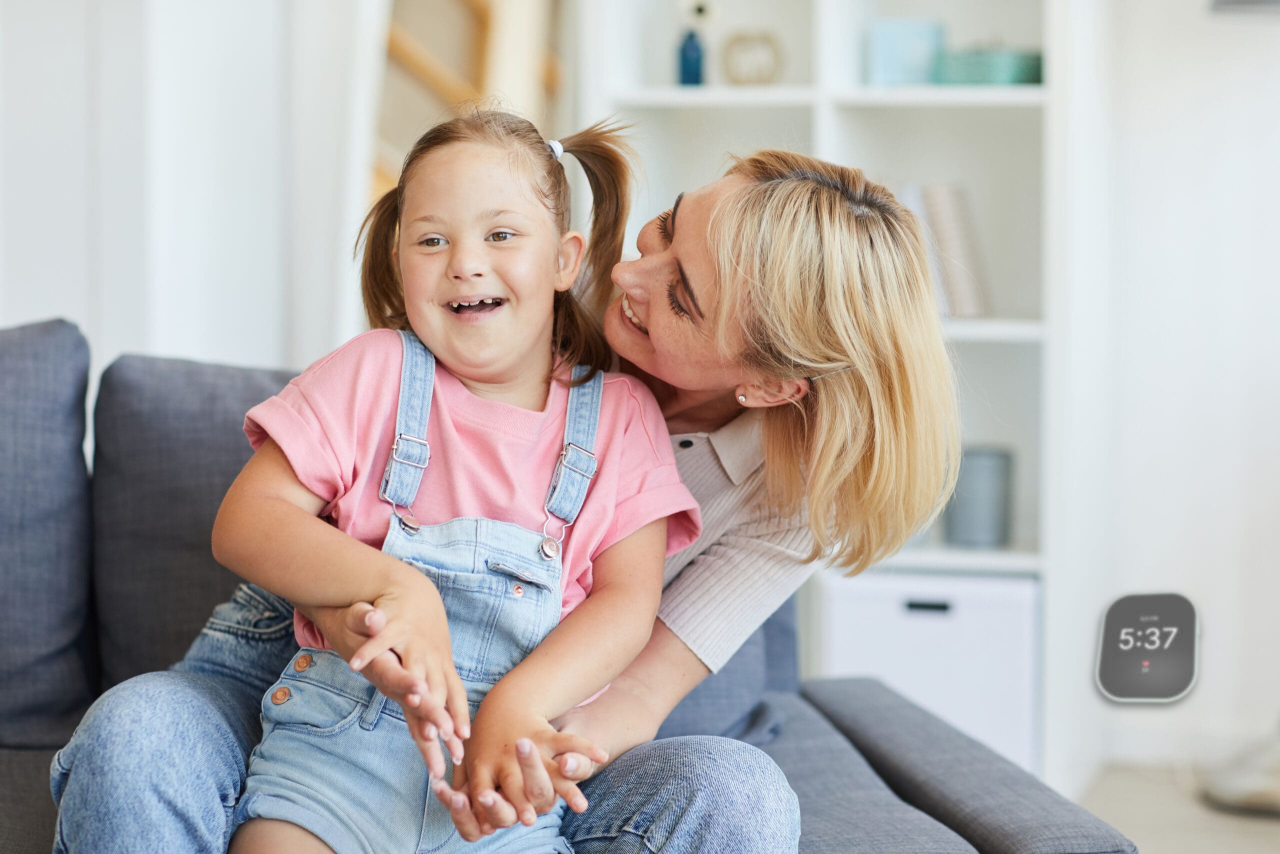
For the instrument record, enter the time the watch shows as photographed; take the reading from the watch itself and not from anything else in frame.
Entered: 5:37
